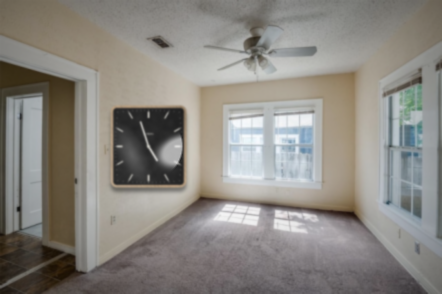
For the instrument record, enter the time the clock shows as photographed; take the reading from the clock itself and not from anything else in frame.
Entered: 4:57
